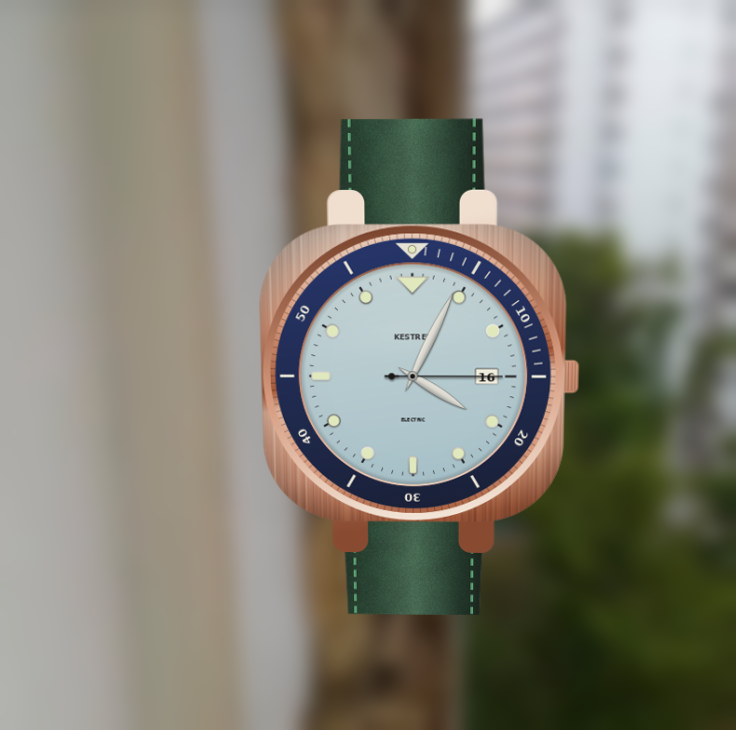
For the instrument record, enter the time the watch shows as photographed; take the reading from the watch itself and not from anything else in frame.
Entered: 4:04:15
